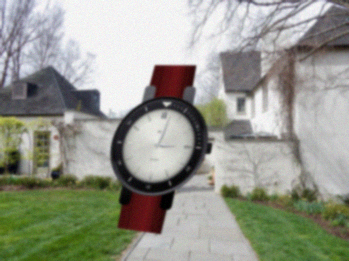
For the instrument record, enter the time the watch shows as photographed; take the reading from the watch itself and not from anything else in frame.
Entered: 3:02
